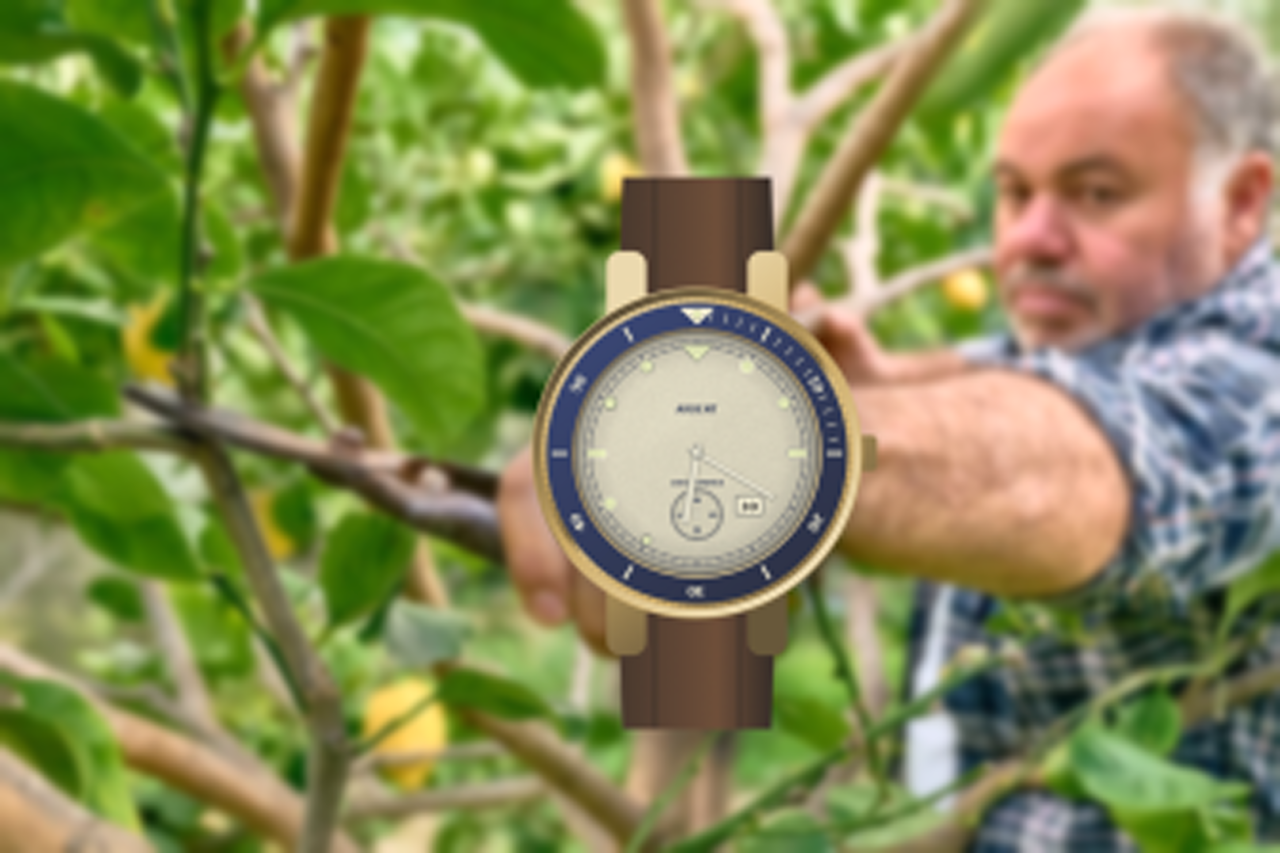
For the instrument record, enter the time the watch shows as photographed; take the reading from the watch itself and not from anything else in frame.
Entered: 6:20
